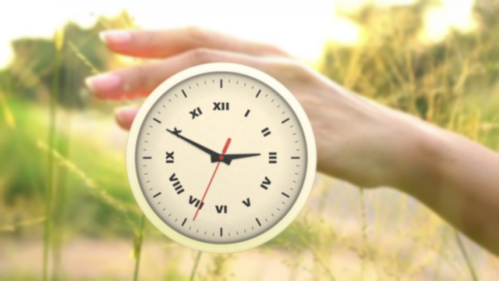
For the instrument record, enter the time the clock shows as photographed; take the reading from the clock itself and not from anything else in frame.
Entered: 2:49:34
